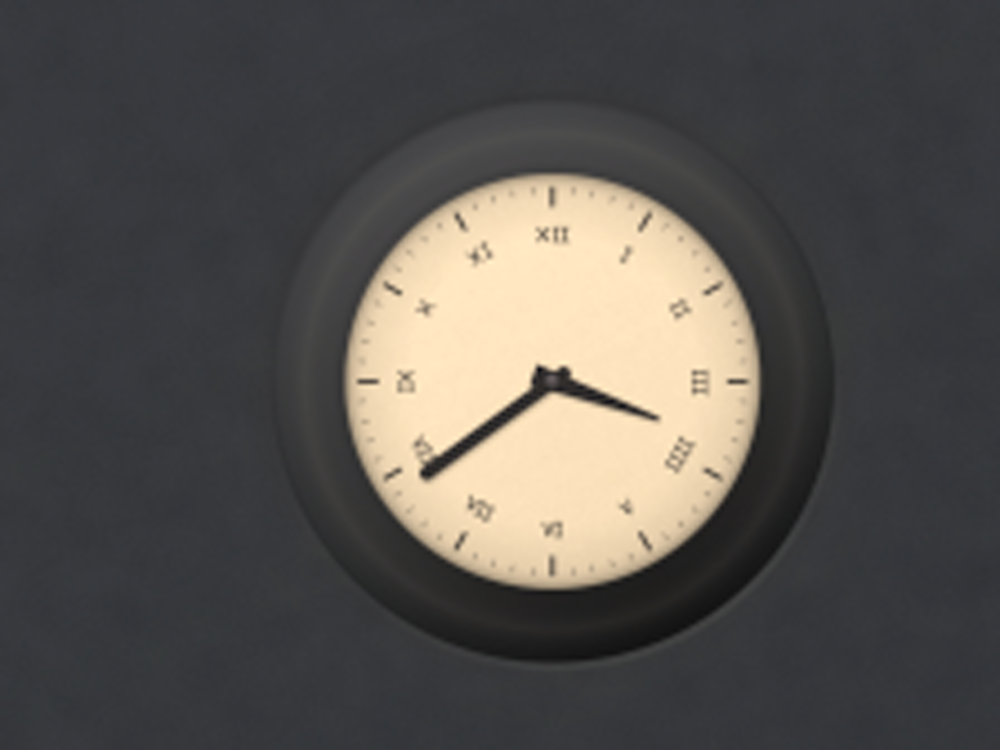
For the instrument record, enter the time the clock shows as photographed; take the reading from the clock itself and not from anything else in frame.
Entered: 3:39
